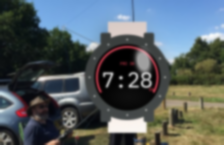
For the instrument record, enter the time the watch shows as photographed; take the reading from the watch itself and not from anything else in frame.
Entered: 7:28
